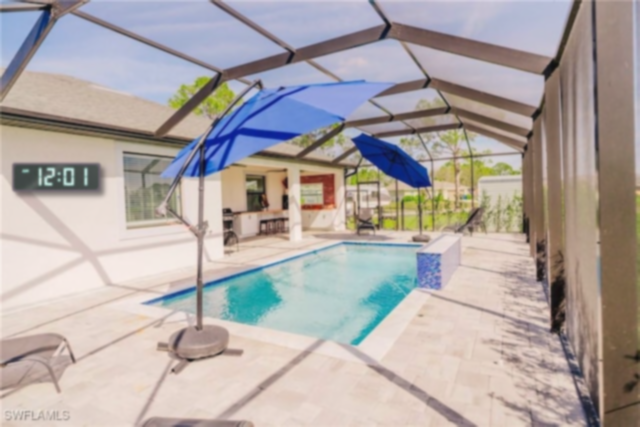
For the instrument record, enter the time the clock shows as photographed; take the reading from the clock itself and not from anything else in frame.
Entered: 12:01
